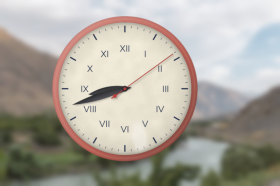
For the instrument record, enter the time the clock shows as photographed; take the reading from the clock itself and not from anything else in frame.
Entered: 8:42:09
